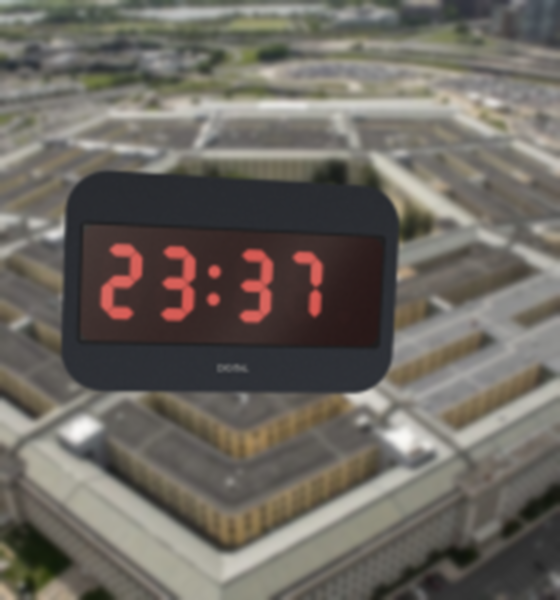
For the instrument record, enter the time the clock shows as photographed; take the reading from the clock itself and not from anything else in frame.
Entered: 23:37
